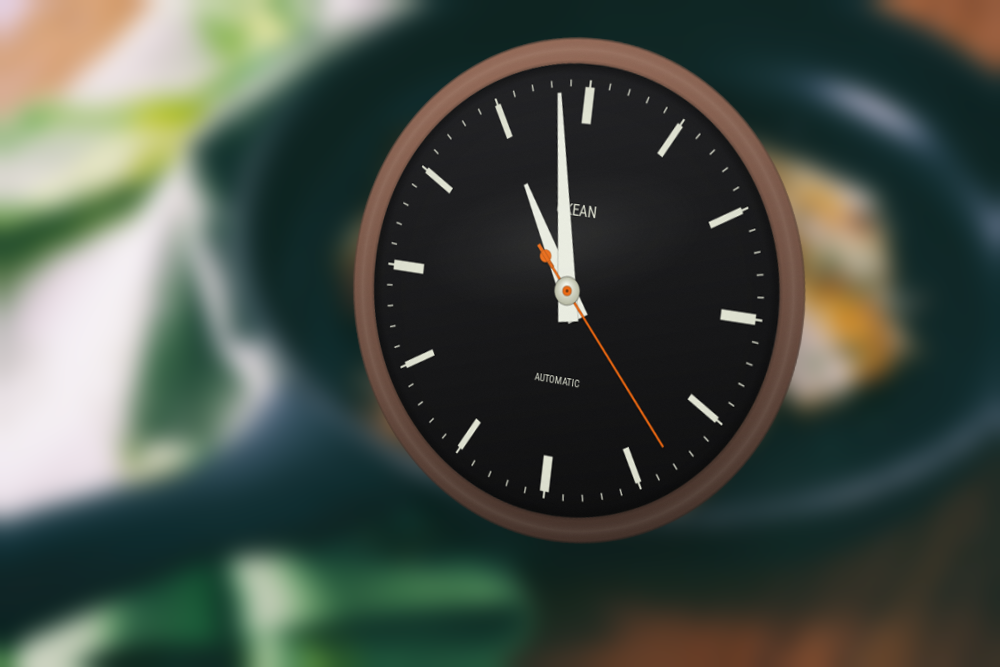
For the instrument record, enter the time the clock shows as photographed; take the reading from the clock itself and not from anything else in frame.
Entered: 10:58:23
